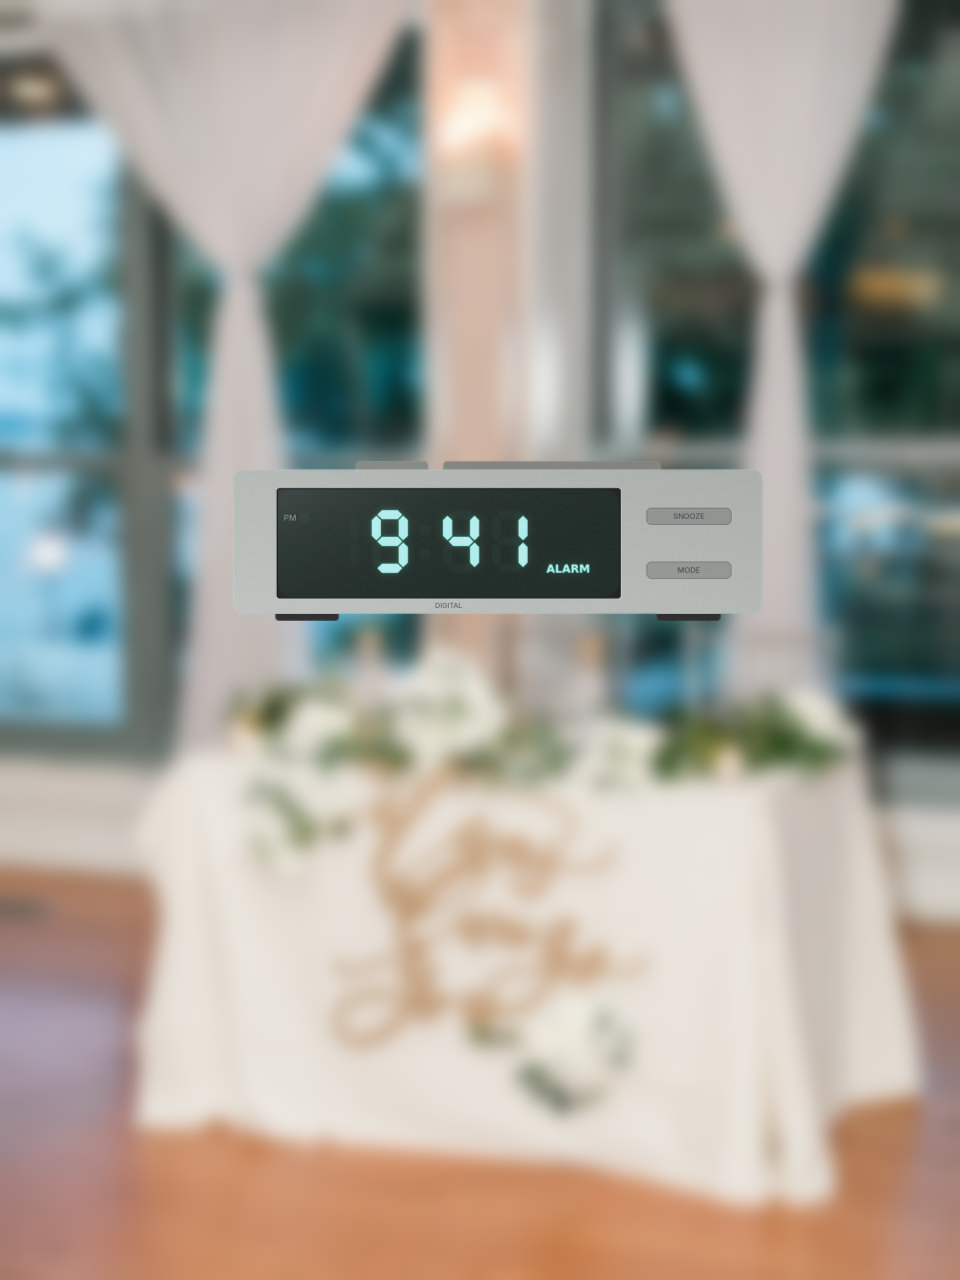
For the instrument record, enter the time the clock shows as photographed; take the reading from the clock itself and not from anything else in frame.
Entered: 9:41
